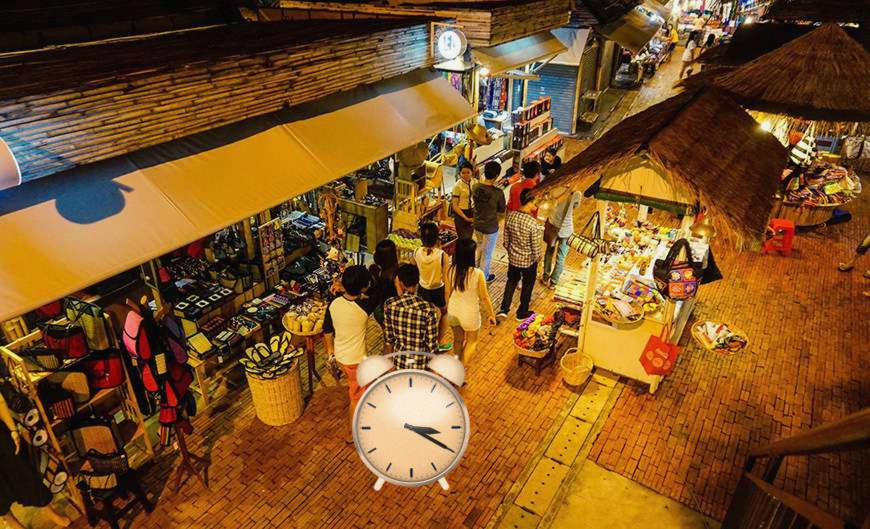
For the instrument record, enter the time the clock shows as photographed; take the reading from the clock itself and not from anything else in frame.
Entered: 3:20
